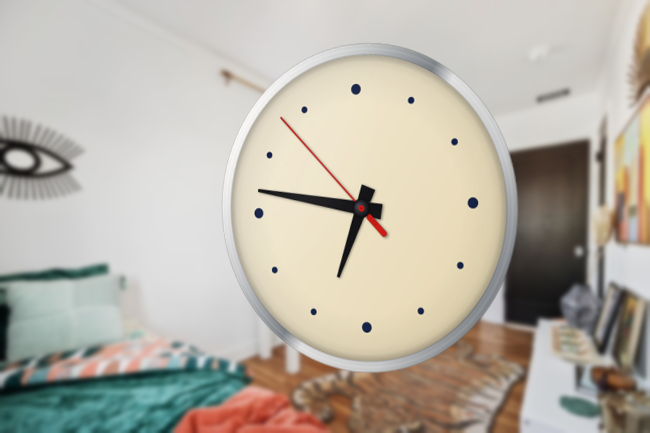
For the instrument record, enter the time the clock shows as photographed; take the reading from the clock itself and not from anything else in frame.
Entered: 6:46:53
